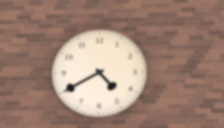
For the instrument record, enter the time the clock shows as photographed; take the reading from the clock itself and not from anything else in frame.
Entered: 4:40
